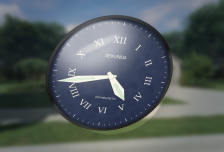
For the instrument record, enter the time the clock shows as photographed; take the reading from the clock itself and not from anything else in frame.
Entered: 4:43
